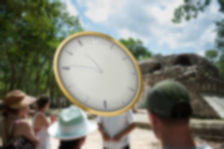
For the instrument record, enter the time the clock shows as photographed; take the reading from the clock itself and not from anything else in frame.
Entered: 10:46
